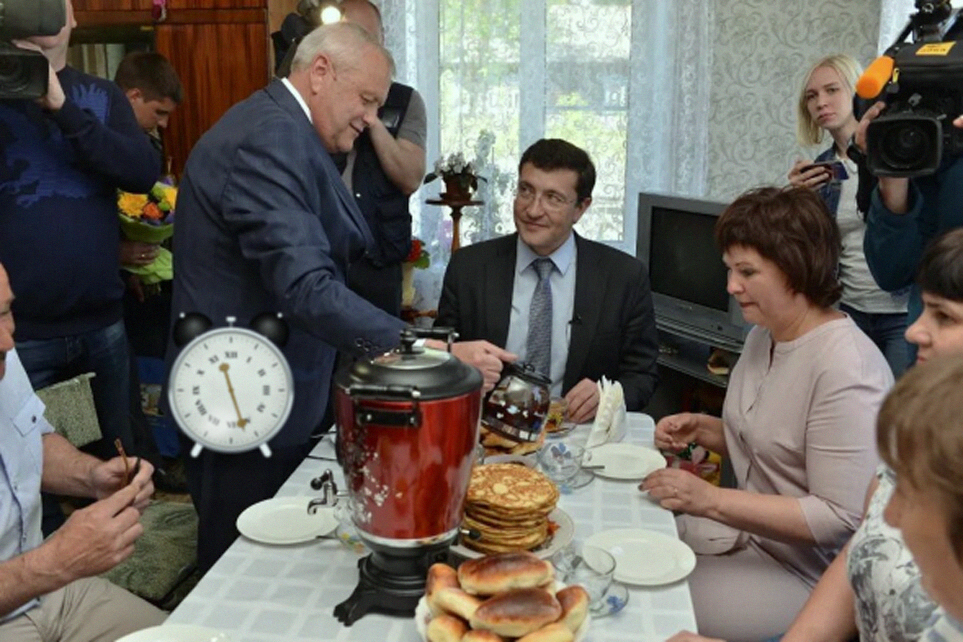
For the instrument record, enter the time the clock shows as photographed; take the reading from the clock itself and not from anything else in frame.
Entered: 11:27
